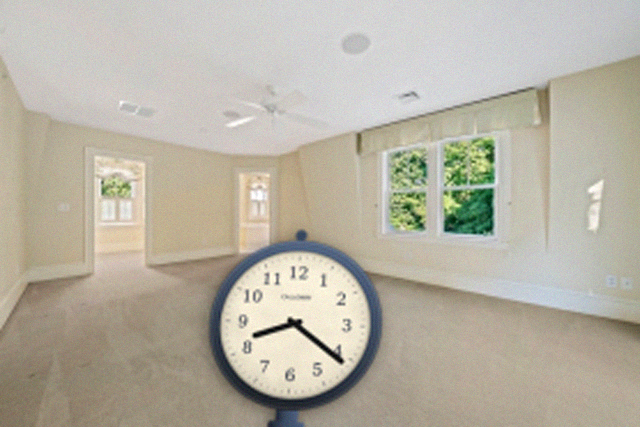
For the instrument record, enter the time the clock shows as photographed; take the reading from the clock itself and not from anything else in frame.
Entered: 8:21
